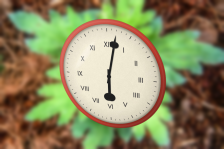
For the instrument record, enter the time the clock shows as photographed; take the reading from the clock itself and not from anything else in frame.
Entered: 6:02
